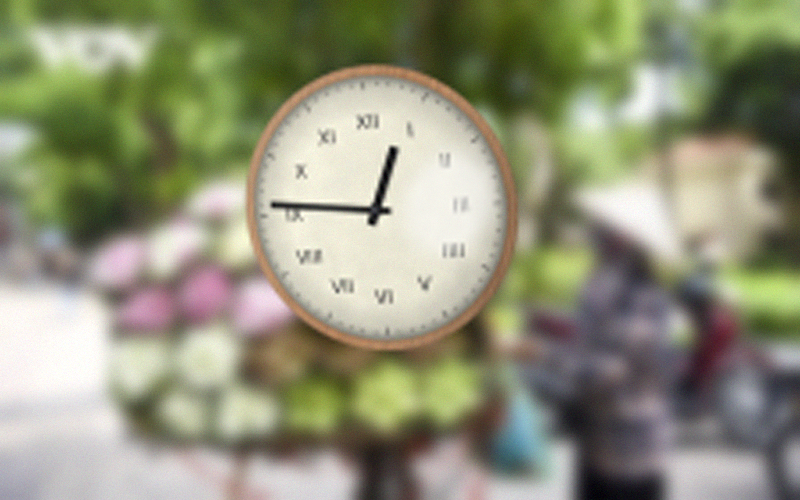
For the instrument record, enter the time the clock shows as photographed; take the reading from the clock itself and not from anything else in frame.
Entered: 12:46
